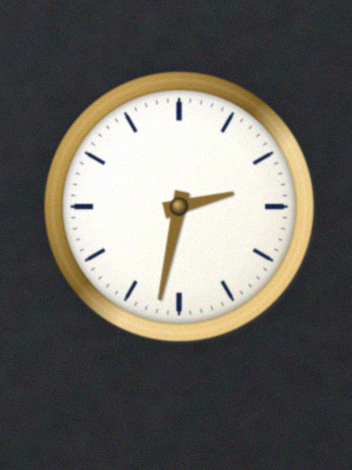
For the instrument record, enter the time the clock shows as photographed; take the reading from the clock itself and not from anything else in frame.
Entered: 2:32
